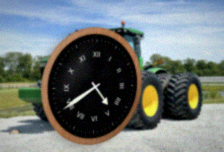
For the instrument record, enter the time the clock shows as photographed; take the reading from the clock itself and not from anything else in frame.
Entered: 4:40
